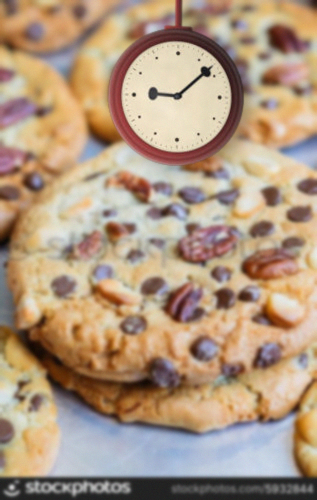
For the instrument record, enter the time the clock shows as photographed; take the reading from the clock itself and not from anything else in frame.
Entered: 9:08
